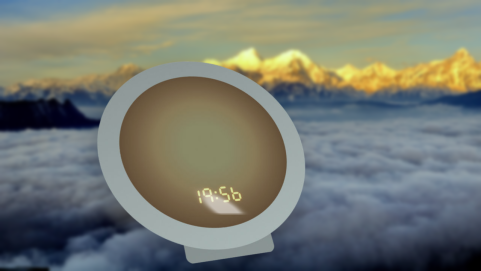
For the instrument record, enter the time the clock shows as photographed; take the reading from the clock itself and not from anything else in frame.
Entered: 19:56
